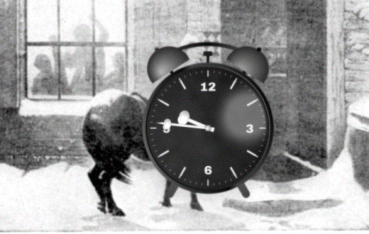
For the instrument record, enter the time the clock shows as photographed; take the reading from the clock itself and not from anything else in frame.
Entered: 9:46
